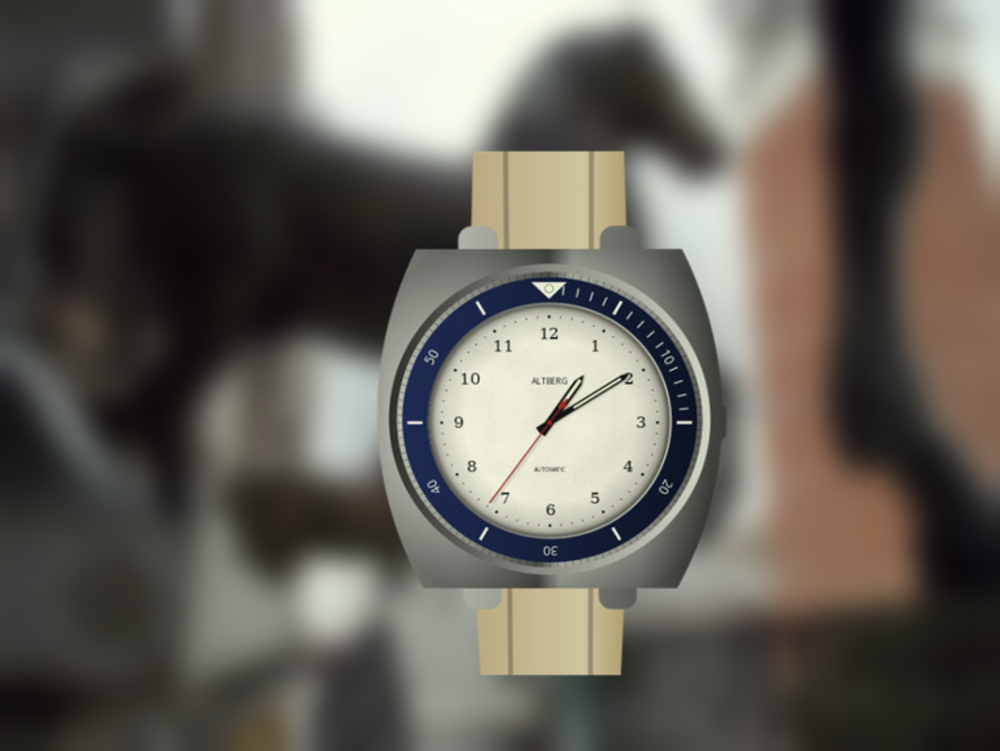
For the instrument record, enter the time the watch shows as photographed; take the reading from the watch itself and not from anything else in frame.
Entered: 1:09:36
